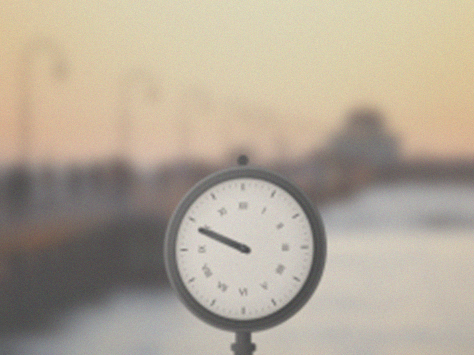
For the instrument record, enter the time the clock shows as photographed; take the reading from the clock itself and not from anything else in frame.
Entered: 9:49
